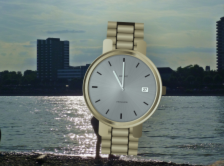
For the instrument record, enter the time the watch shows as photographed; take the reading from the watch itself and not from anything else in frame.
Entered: 11:00
